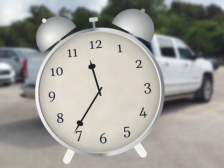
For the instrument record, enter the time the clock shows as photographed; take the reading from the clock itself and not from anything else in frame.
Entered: 11:36
